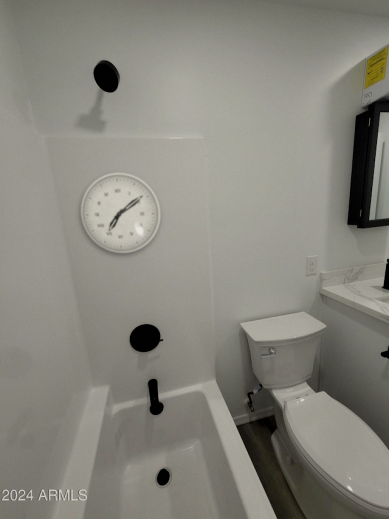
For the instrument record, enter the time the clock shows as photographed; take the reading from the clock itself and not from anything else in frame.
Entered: 7:09
